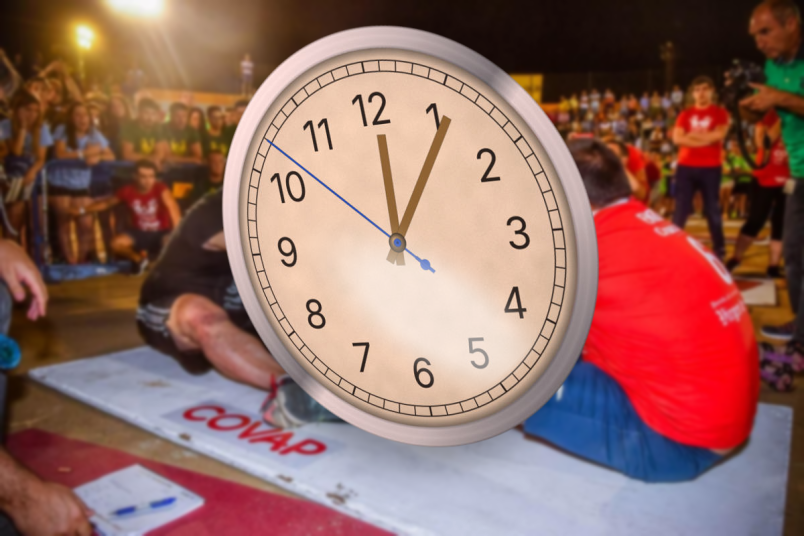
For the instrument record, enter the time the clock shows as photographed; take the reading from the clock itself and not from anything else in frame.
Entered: 12:05:52
